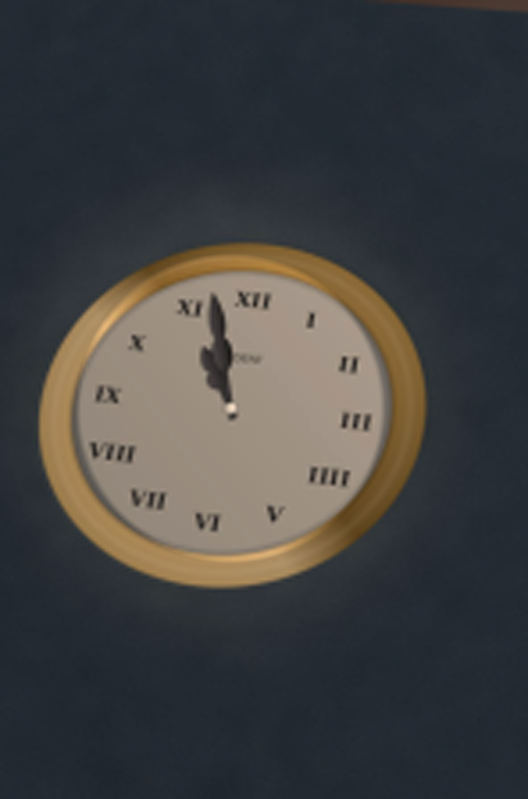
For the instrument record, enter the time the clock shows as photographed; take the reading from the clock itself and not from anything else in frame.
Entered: 10:57
